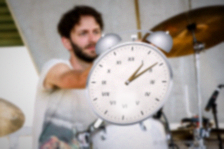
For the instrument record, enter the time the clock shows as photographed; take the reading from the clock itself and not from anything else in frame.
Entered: 1:09
